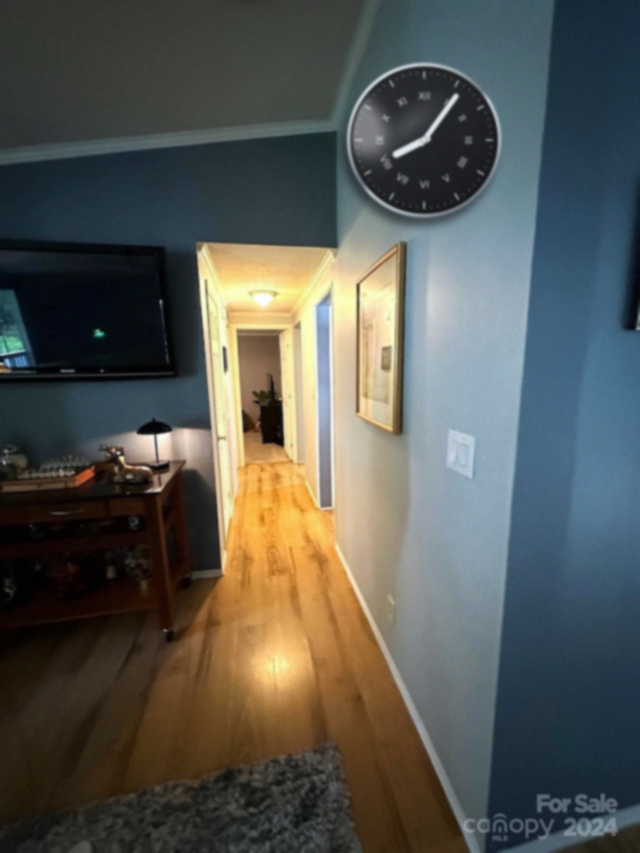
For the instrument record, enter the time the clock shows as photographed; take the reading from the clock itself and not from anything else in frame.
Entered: 8:06
